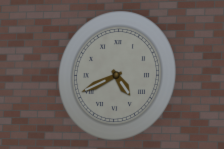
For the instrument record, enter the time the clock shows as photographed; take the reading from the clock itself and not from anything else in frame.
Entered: 4:41
